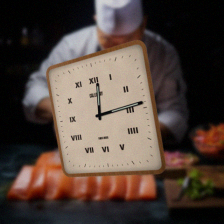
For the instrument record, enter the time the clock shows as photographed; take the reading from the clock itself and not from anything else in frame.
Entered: 12:14
